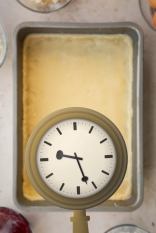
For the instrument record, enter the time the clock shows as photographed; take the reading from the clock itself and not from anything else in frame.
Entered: 9:27
